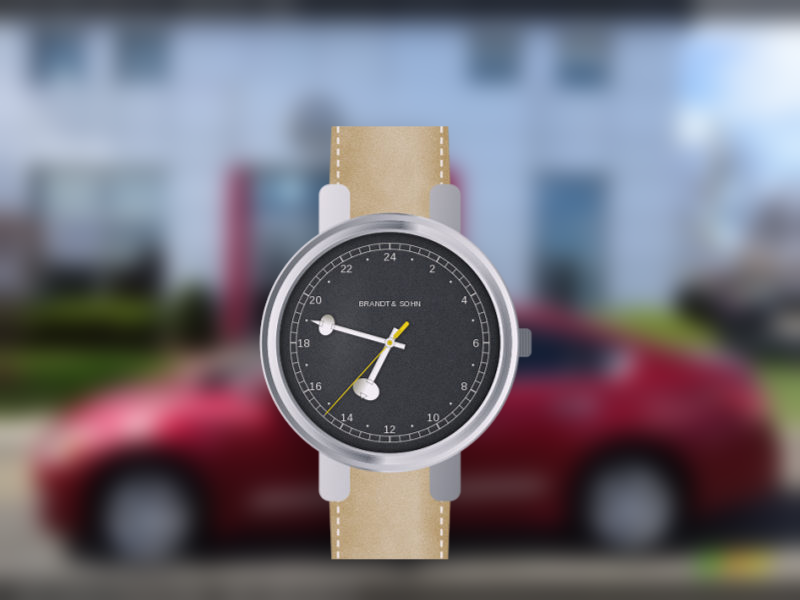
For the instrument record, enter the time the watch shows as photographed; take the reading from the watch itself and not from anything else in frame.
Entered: 13:47:37
